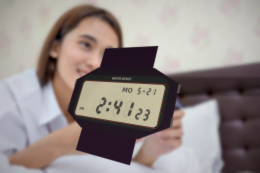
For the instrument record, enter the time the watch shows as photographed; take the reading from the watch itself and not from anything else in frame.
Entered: 2:41:23
